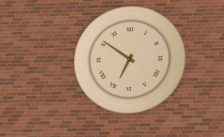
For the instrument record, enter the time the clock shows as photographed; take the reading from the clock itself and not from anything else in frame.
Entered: 6:51
